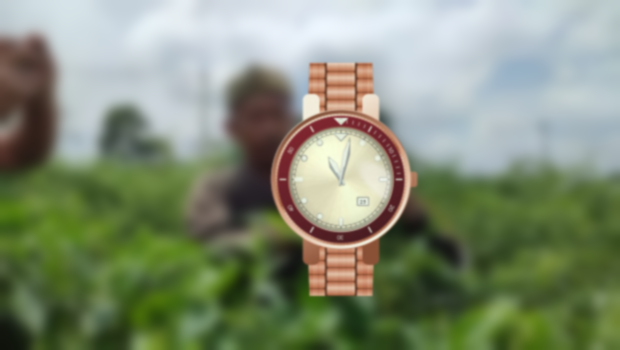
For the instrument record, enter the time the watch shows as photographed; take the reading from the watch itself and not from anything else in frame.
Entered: 11:02
